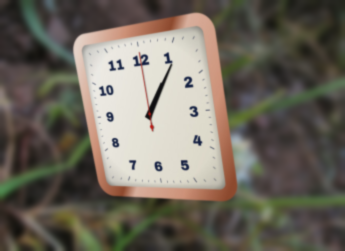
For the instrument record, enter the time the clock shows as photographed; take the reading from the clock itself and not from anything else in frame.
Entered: 1:06:00
